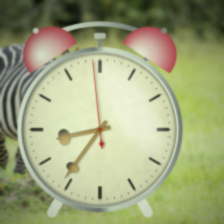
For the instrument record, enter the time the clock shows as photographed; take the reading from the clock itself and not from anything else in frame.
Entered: 8:35:59
